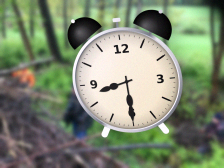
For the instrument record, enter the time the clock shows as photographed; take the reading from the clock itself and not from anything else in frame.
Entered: 8:30
